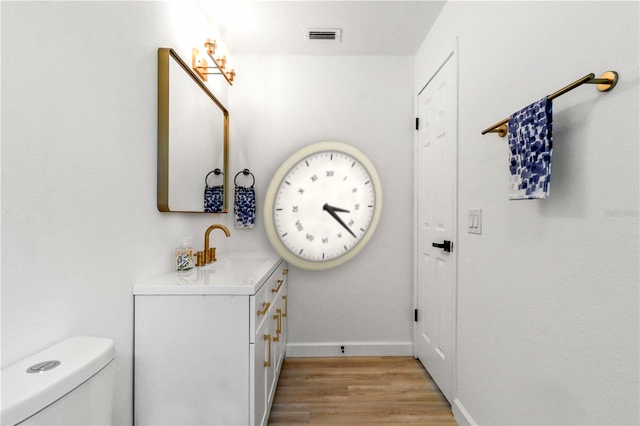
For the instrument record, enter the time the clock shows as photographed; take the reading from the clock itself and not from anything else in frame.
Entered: 3:22
